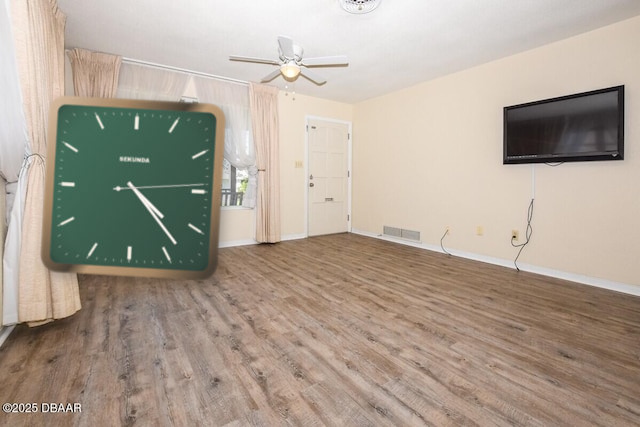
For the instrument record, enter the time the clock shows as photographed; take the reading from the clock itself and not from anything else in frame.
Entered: 4:23:14
